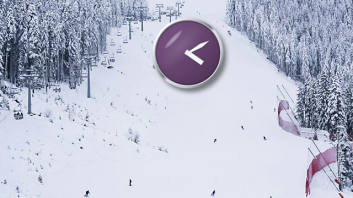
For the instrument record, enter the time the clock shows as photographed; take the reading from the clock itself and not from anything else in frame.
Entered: 4:10
